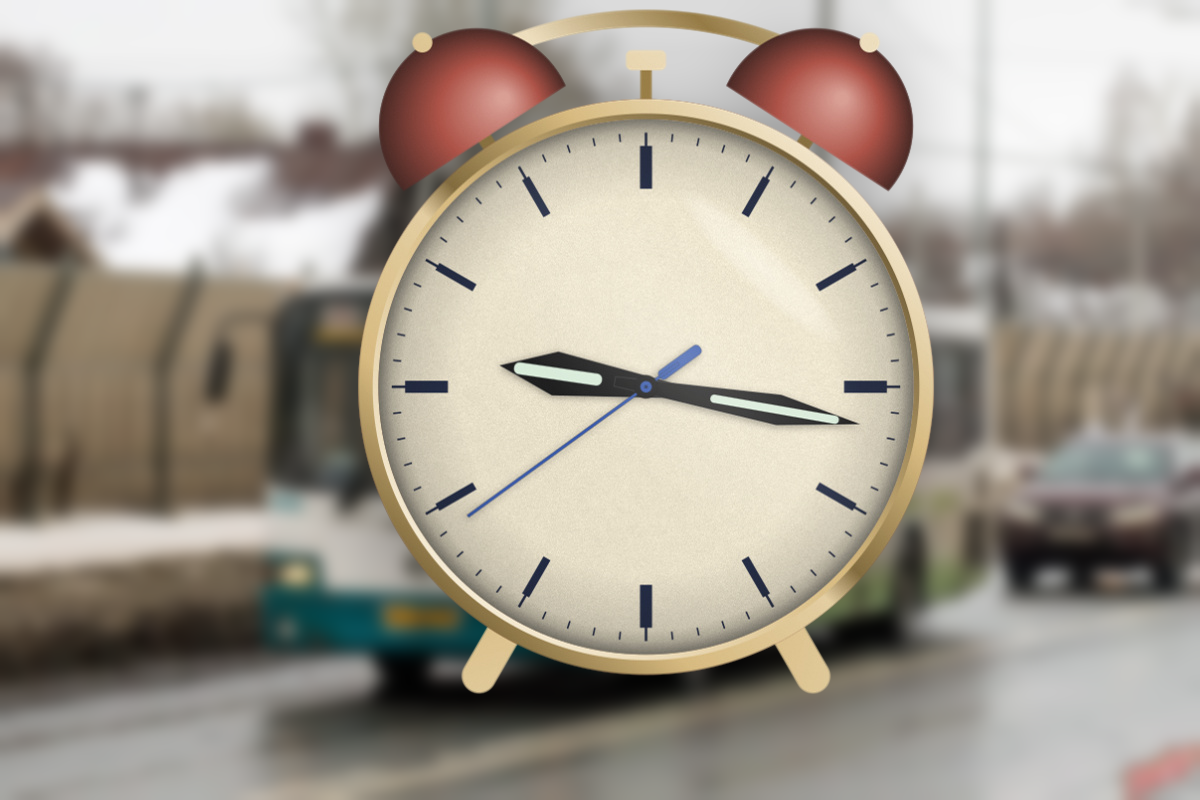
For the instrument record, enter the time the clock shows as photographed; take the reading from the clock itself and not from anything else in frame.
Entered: 9:16:39
